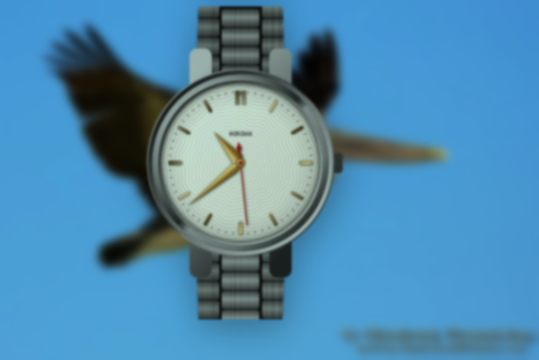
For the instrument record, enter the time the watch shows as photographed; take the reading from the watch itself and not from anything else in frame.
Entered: 10:38:29
